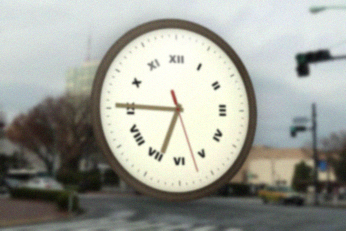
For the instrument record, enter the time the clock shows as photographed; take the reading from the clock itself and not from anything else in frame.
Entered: 6:45:27
